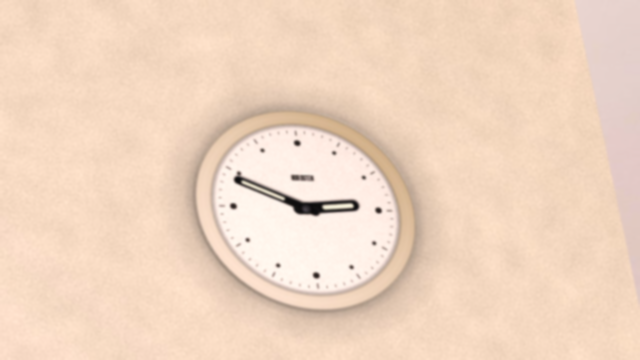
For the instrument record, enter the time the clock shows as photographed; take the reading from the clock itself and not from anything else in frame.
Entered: 2:49
